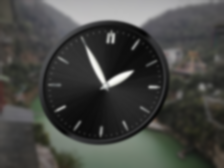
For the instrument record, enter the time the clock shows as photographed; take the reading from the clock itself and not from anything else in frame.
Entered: 1:55
